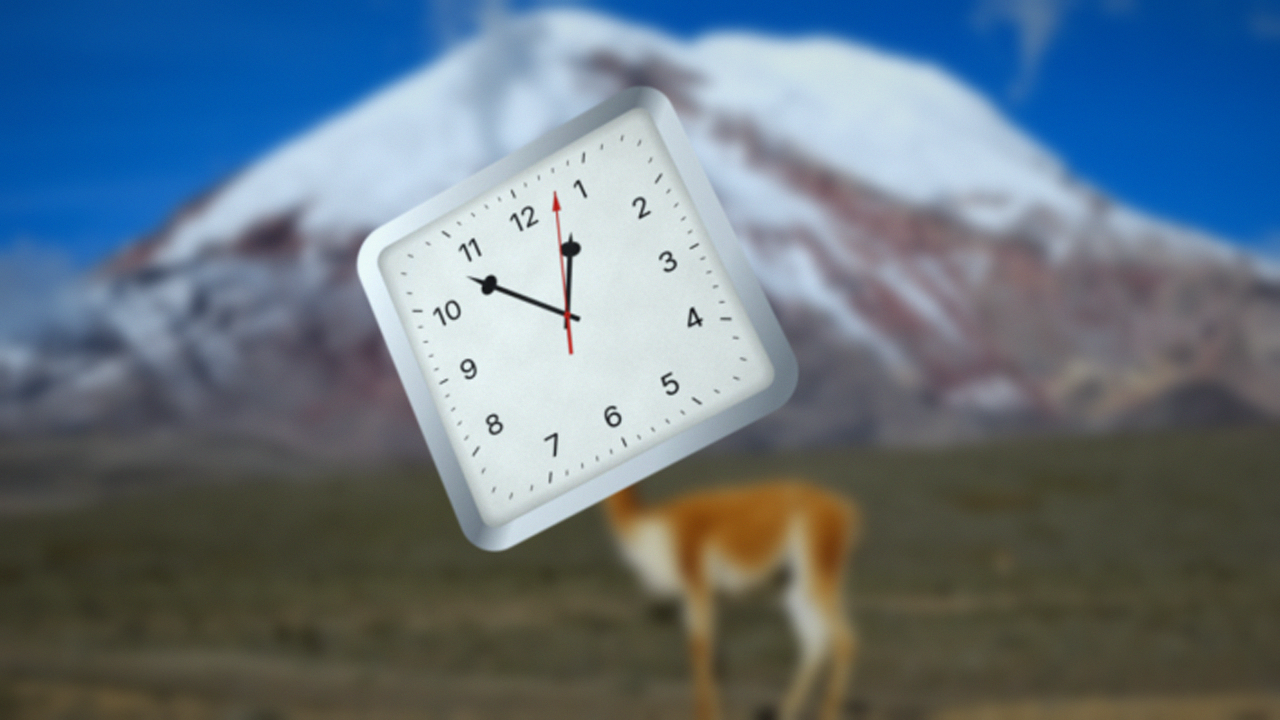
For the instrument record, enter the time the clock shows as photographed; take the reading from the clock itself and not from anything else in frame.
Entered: 12:53:03
